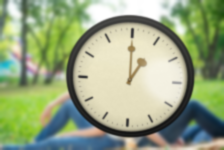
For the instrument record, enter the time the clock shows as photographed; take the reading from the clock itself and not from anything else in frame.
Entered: 1:00
